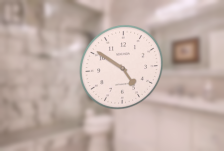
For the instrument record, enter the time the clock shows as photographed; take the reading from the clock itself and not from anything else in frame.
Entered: 4:51
